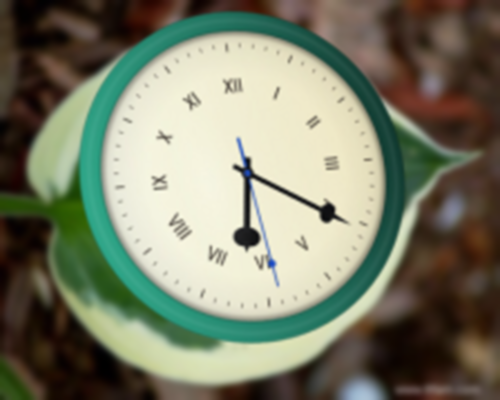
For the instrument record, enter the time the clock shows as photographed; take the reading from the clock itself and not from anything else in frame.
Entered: 6:20:29
